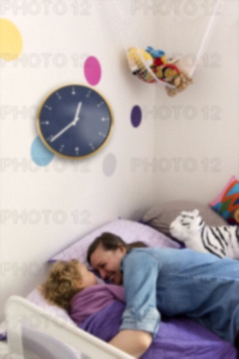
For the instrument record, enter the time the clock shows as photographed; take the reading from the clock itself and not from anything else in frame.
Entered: 12:39
